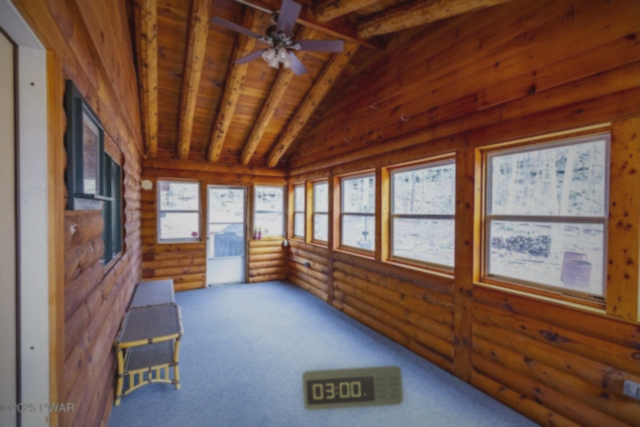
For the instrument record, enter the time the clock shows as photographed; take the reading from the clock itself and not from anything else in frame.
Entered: 3:00
